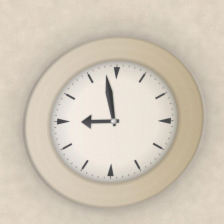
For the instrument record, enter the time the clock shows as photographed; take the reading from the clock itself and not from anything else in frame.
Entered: 8:58
